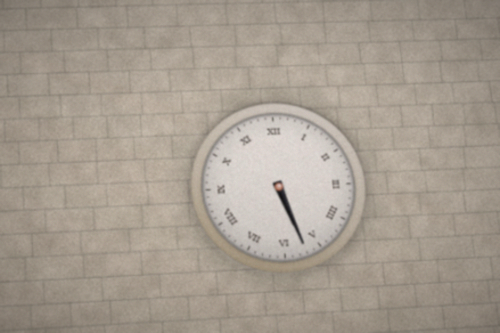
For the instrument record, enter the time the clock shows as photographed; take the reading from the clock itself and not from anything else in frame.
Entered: 5:27
